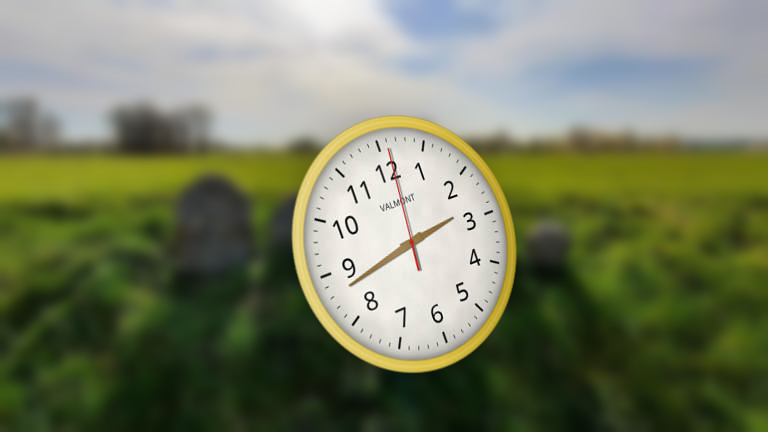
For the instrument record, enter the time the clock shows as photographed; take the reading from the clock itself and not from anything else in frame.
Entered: 2:43:01
